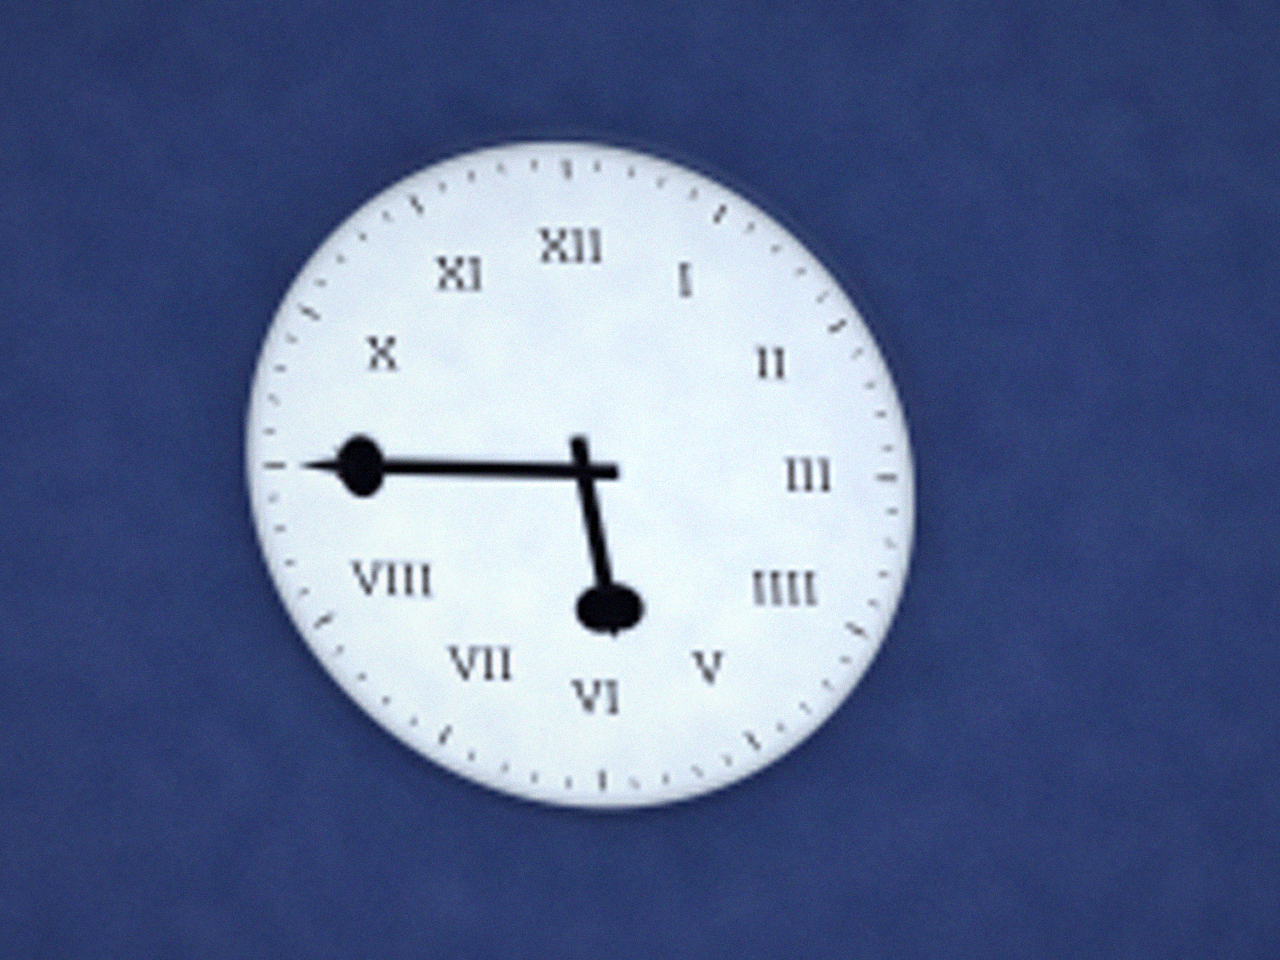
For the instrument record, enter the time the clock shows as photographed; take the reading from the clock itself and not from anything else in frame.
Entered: 5:45
